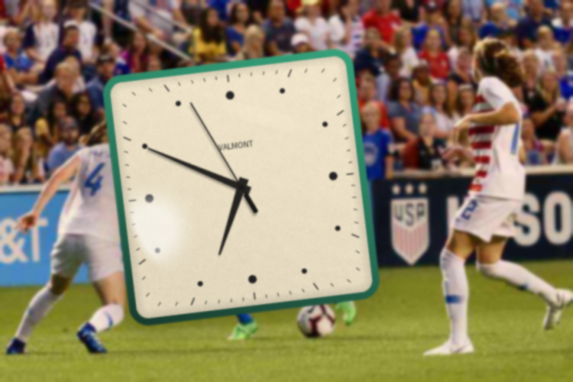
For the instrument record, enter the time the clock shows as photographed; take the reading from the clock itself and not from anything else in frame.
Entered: 6:49:56
